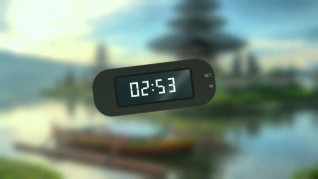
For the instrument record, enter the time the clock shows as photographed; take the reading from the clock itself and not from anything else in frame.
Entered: 2:53
